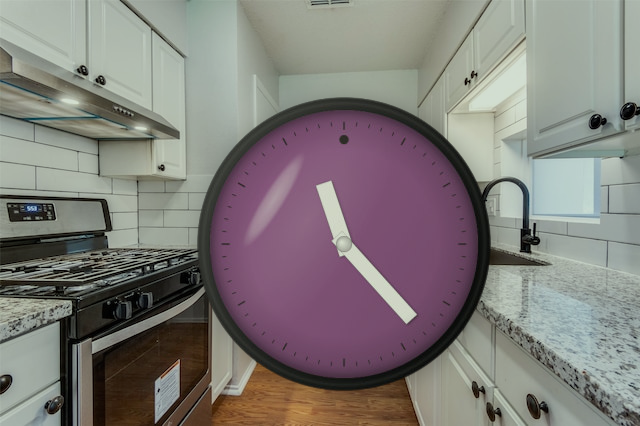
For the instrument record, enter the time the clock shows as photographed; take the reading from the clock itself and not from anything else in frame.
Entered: 11:23
